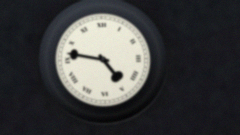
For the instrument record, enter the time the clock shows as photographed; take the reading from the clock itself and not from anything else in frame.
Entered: 4:47
